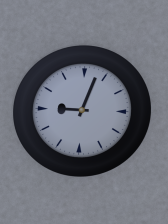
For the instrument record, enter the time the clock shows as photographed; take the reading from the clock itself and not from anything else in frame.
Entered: 9:03
